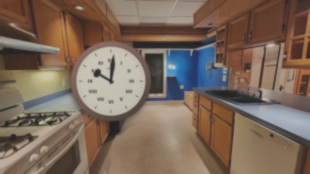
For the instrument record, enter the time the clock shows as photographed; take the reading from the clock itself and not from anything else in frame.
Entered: 10:01
